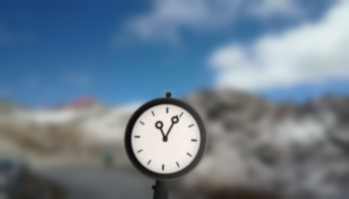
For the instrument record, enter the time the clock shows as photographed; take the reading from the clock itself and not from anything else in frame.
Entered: 11:04
